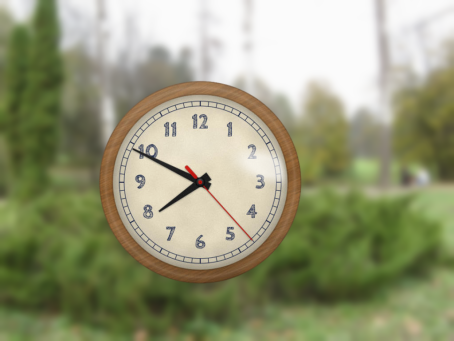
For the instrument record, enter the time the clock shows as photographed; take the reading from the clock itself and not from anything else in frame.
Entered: 7:49:23
